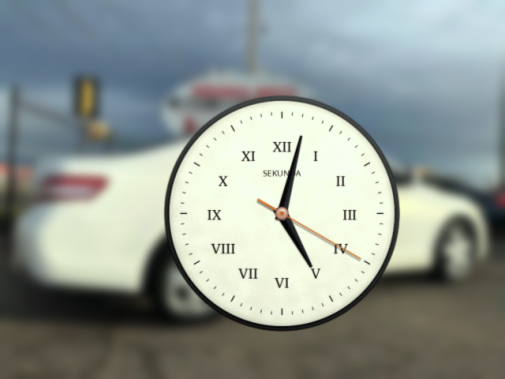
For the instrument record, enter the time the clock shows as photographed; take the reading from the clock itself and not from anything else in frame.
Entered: 5:02:20
